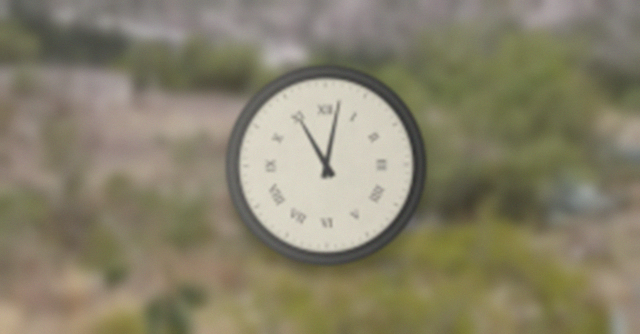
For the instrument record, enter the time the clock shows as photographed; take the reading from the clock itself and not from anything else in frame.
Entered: 11:02
